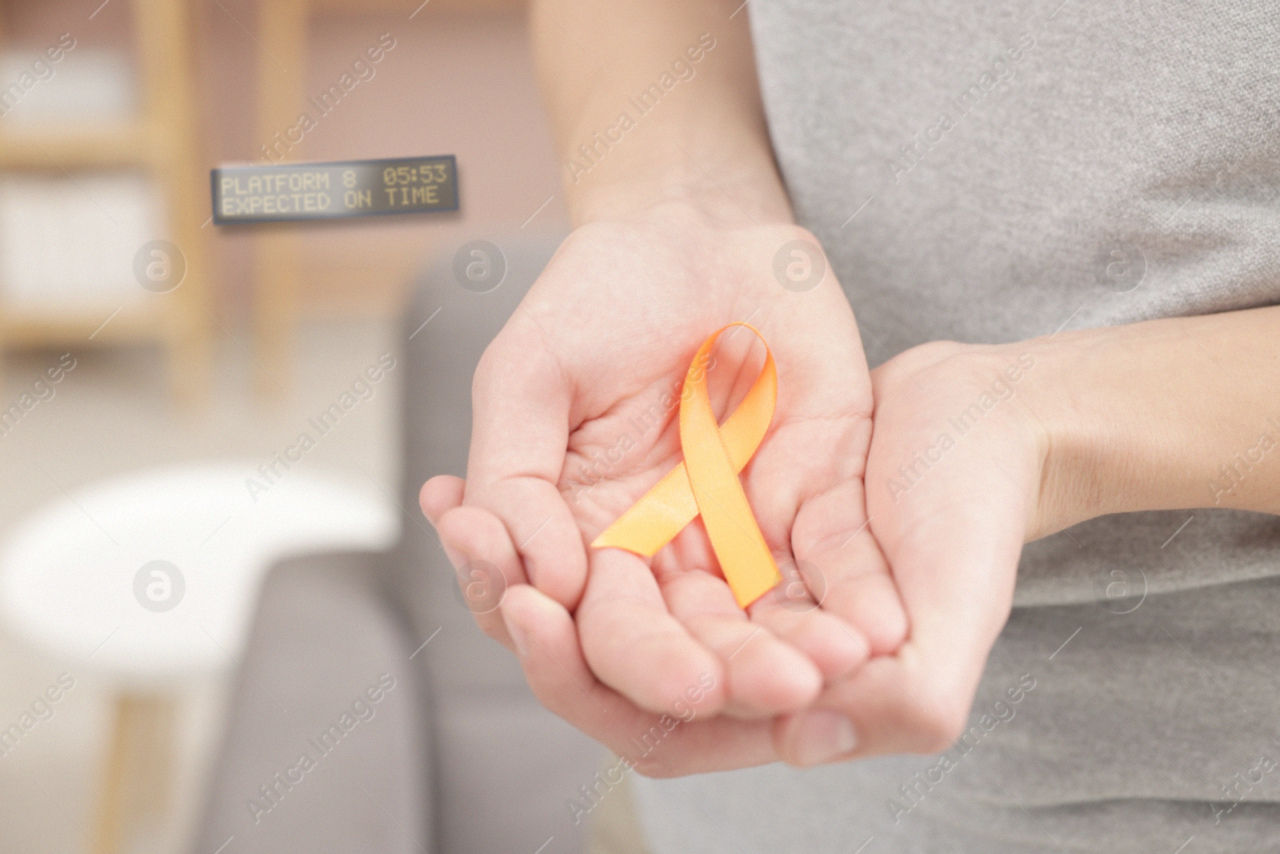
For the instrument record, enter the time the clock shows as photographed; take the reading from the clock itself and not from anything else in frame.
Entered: 5:53
